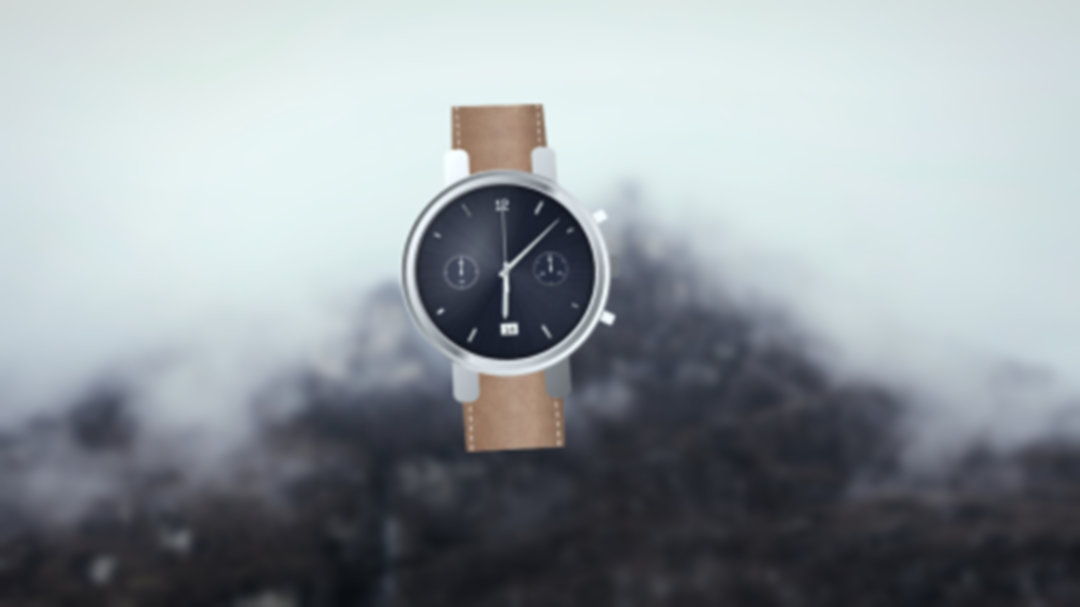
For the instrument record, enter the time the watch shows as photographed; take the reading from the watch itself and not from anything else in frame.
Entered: 6:08
